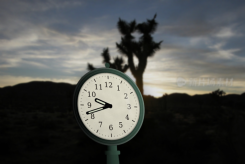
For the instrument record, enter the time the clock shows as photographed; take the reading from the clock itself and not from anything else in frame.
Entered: 9:42
